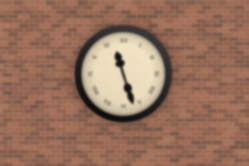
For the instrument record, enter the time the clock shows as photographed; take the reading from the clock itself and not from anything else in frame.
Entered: 11:27
